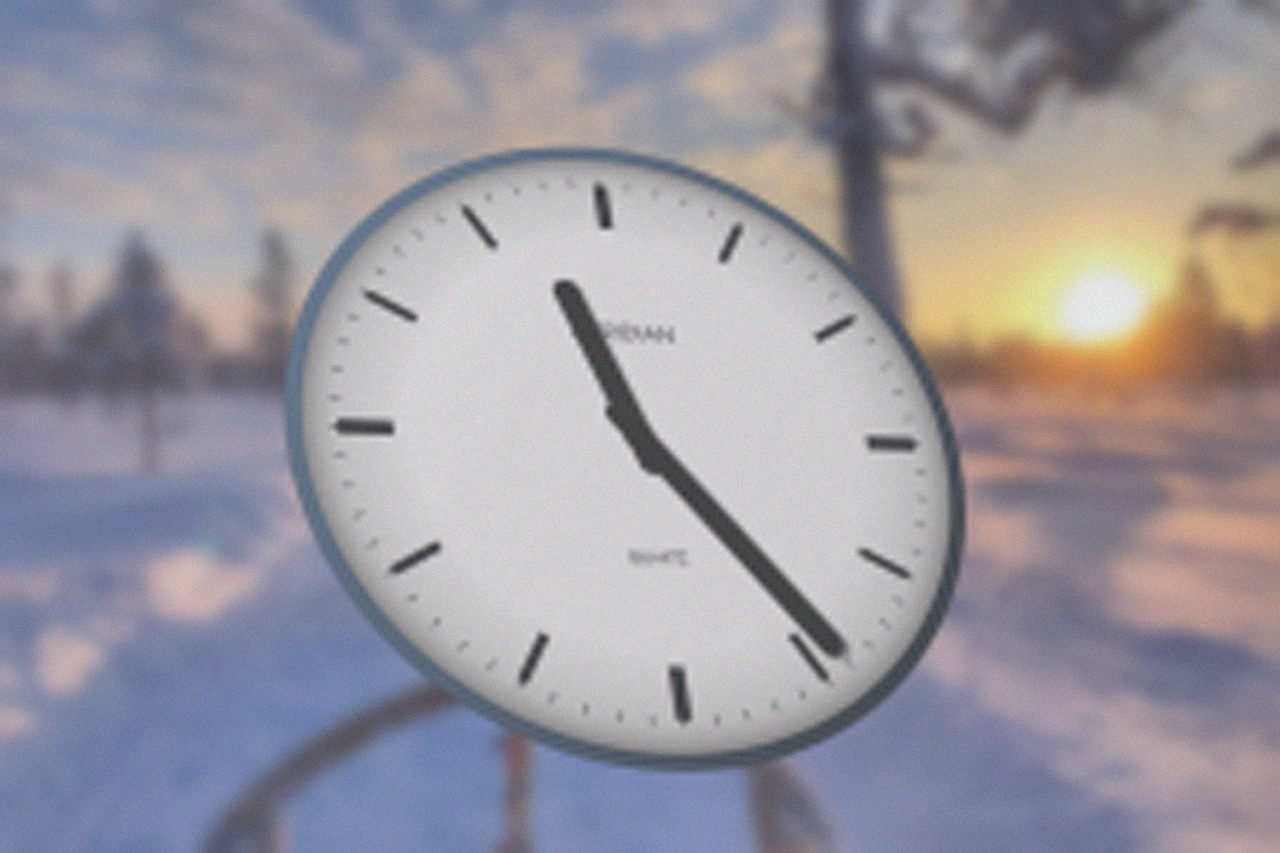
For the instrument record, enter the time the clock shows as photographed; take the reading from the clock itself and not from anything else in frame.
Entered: 11:24
